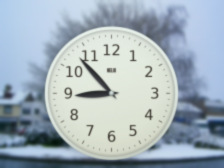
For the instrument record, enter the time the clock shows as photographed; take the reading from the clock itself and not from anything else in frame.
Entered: 8:53
